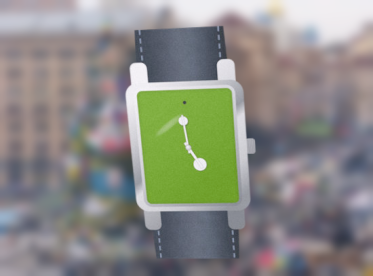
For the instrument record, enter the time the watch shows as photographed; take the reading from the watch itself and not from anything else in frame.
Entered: 4:59
